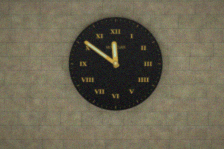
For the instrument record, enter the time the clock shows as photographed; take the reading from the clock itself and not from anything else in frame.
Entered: 11:51
